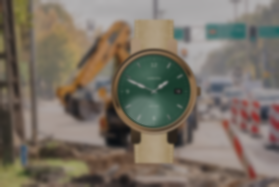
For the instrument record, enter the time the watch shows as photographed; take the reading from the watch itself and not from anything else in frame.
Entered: 1:49
